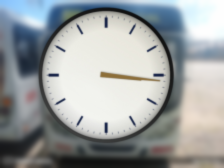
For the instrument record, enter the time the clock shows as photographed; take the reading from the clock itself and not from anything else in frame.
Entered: 3:16
